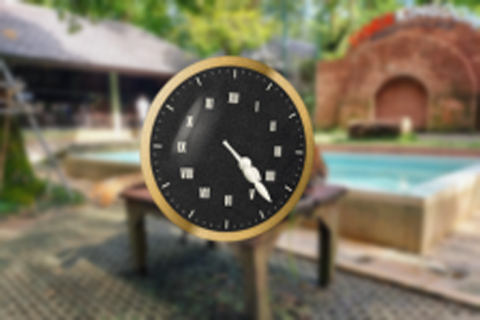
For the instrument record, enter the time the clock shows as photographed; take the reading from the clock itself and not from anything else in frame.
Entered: 4:23
